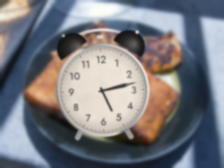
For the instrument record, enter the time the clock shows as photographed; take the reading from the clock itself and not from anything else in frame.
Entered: 5:13
